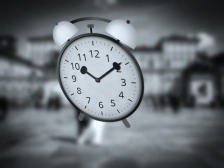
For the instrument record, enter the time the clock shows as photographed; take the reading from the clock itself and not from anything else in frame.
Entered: 10:09
